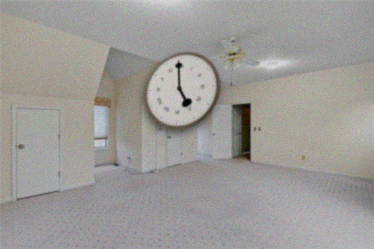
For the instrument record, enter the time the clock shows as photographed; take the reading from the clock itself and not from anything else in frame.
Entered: 4:59
